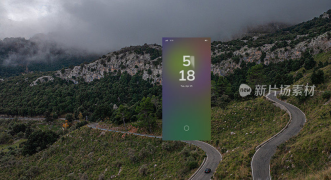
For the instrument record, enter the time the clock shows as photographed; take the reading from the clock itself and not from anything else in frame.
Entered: 5:18
